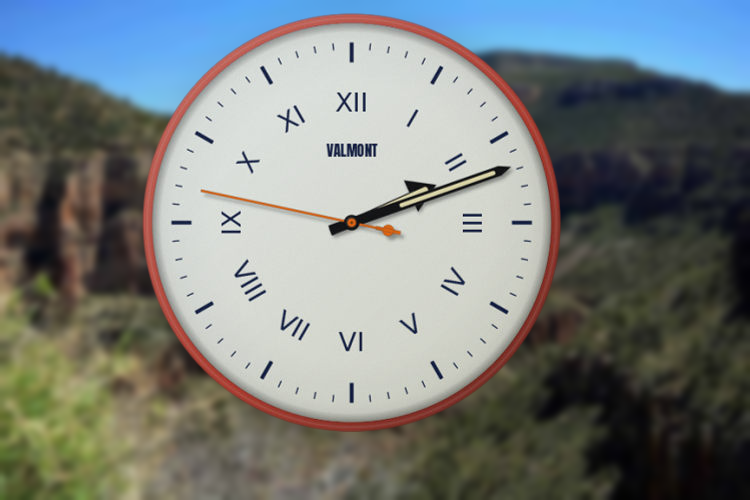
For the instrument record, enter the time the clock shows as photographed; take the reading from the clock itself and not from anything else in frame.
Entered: 2:11:47
